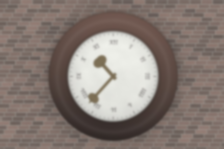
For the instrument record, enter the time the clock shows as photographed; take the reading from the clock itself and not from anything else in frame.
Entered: 10:37
